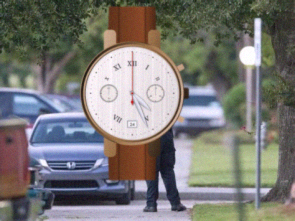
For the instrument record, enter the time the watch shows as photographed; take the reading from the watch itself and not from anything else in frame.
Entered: 4:26
